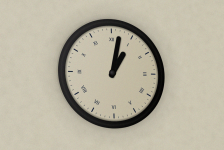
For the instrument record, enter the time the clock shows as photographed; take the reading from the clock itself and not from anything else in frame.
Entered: 1:02
